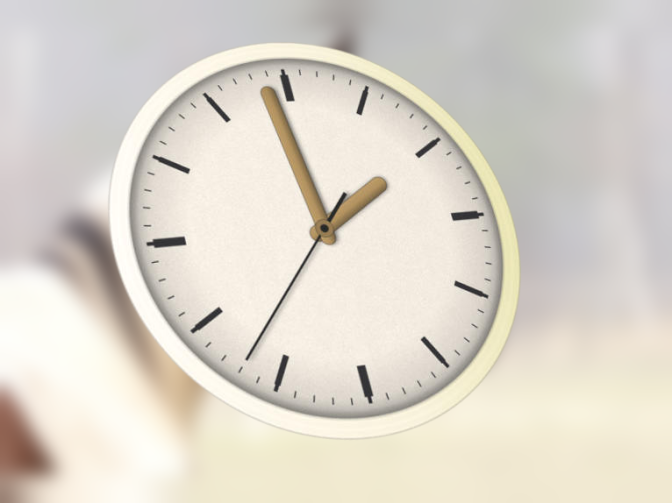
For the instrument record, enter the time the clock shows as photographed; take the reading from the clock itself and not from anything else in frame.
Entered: 1:58:37
